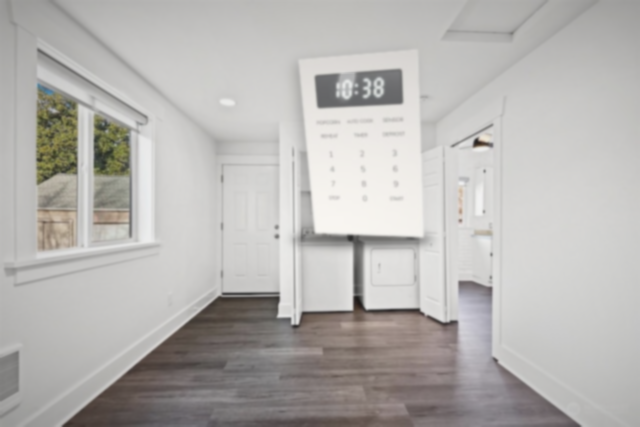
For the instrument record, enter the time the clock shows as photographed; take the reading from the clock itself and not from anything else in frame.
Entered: 10:38
